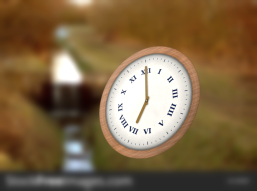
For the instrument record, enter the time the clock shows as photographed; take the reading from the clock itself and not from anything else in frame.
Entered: 7:00
